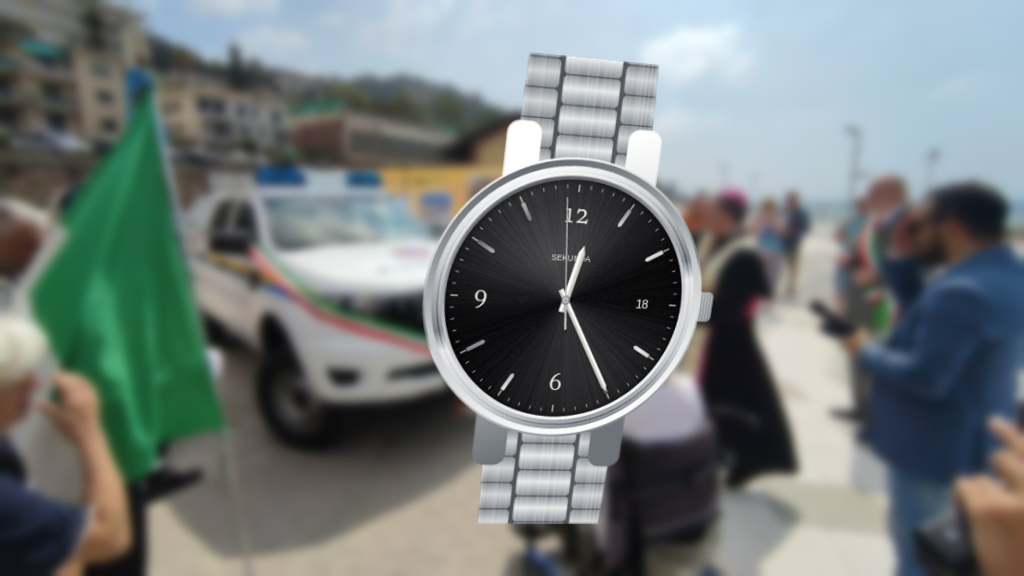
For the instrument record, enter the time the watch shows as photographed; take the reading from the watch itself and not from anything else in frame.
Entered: 12:24:59
